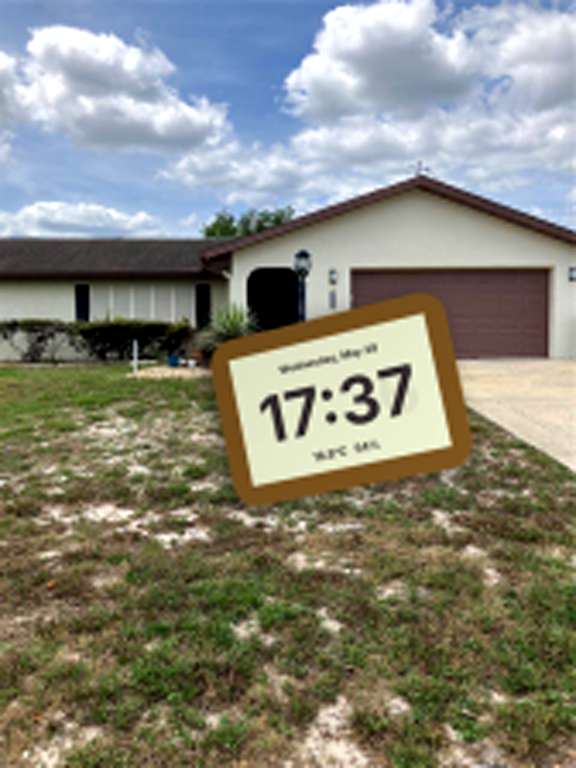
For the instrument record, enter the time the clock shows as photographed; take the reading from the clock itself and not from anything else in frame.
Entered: 17:37
